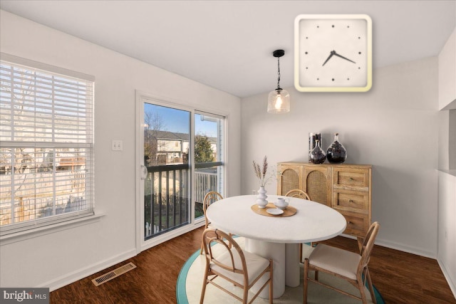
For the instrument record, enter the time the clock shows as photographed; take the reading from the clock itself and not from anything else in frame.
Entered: 7:19
